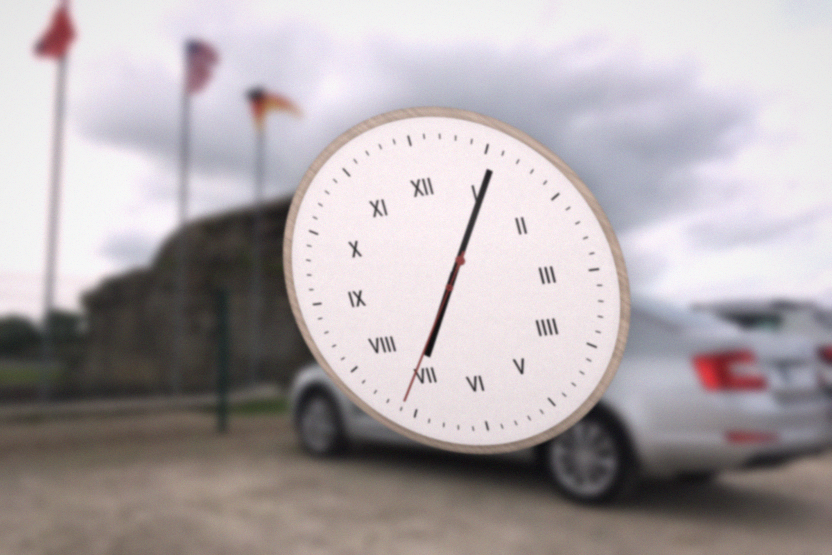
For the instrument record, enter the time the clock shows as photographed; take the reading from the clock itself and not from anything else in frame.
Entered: 7:05:36
